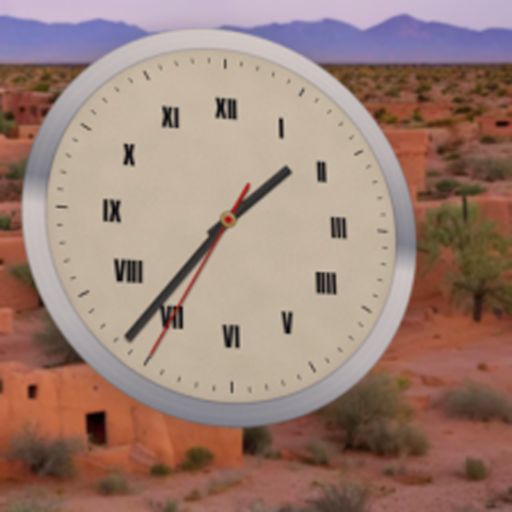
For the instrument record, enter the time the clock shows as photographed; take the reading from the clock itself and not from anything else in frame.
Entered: 1:36:35
